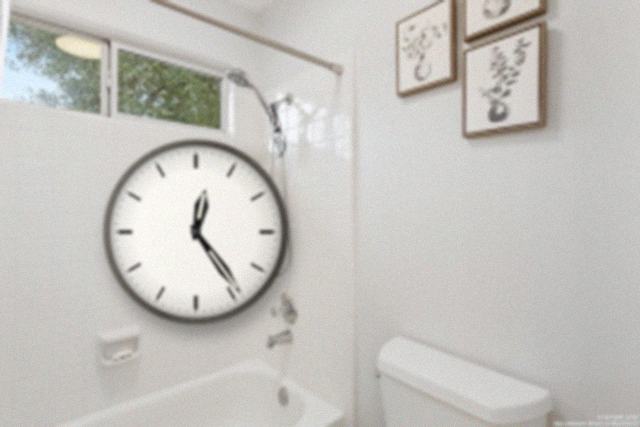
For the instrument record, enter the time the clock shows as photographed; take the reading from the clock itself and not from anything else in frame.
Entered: 12:24
